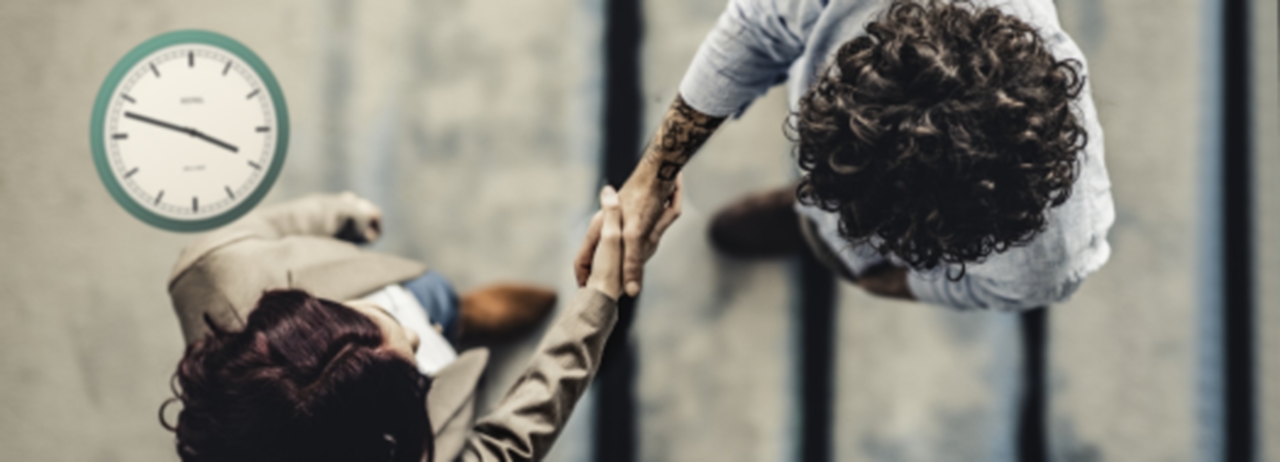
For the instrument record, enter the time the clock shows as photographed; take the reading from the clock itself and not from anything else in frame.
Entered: 3:48
